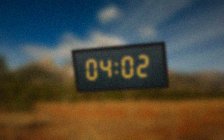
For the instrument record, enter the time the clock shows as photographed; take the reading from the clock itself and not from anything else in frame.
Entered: 4:02
